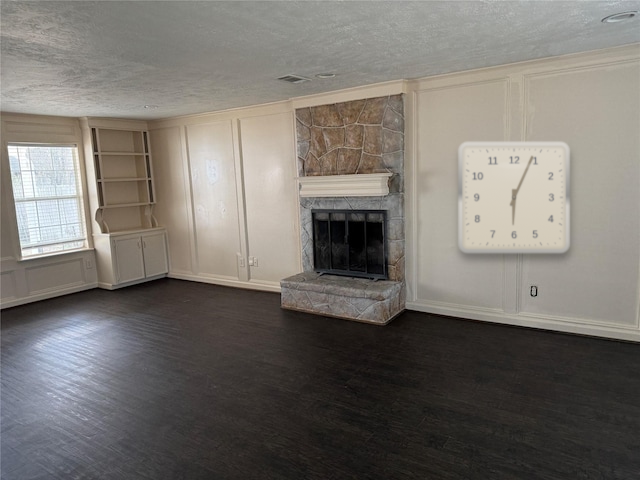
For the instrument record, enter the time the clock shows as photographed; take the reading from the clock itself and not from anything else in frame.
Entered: 6:04
